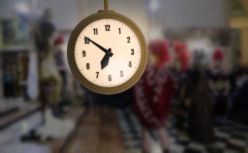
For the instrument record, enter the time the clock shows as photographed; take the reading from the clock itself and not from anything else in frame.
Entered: 6:51
